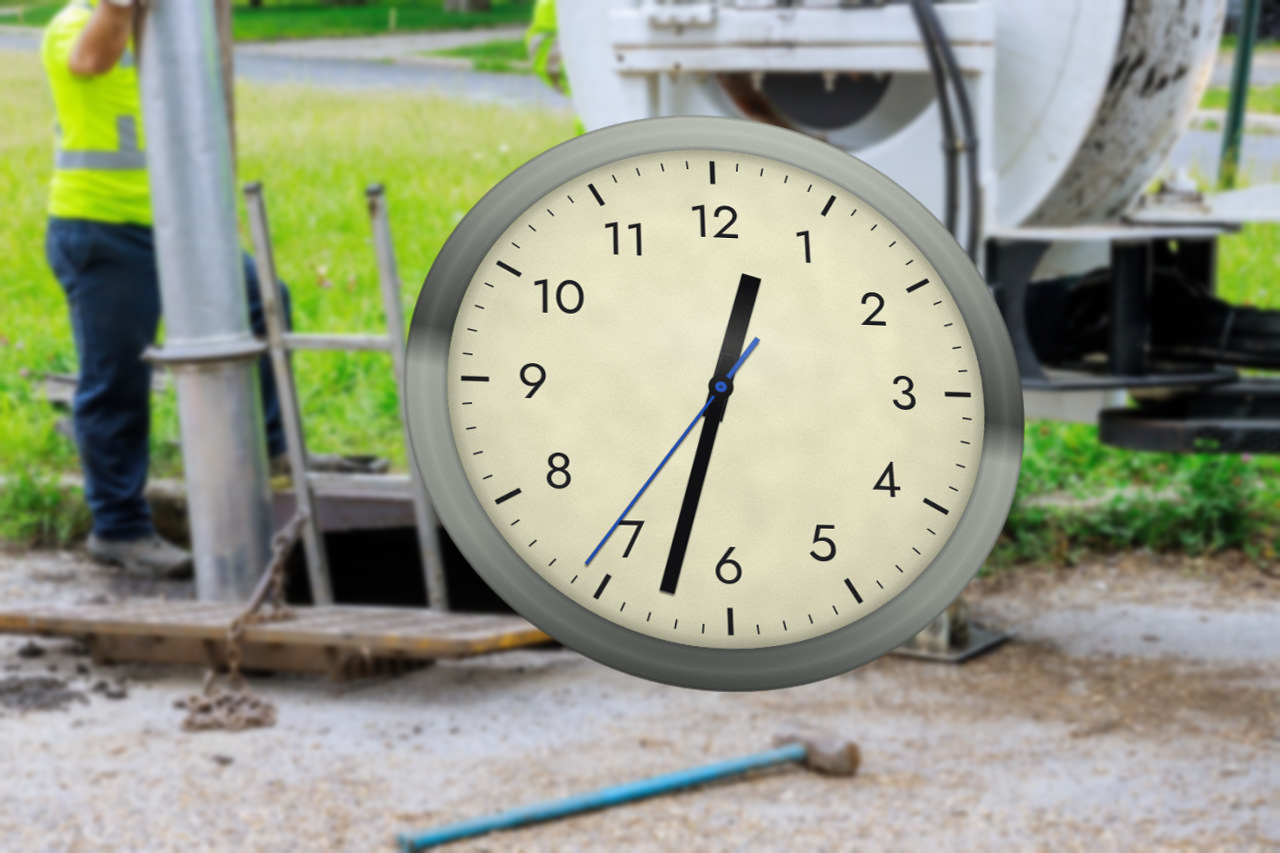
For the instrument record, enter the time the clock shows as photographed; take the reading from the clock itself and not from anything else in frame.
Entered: 12:32:36
